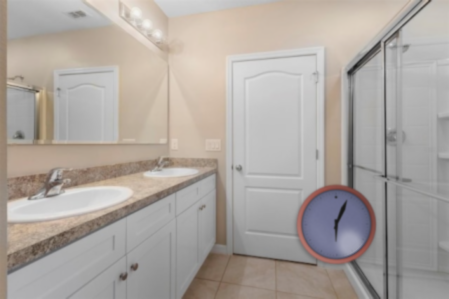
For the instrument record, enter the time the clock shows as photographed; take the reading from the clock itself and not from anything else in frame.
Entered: 6:04
